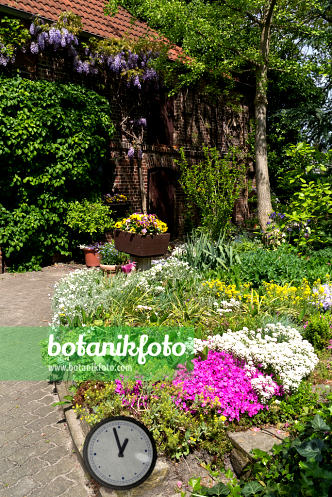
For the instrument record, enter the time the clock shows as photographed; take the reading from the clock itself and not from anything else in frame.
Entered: 12:58
